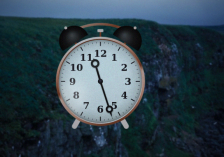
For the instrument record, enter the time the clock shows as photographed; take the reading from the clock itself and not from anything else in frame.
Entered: 11:27
